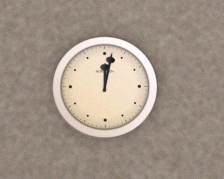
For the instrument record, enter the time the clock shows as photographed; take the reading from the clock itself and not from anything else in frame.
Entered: 12:02
